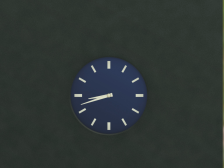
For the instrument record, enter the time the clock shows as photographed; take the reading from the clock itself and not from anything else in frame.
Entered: 8:42
